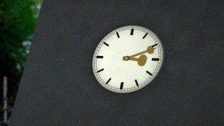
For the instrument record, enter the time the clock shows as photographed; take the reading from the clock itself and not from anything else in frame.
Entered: 3:11
